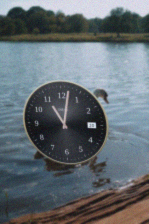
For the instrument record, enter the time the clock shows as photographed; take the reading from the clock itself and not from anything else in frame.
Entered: 11:02
